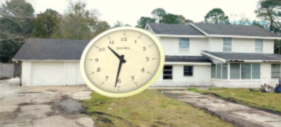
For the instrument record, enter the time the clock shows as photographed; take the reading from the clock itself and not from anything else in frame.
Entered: 10:31
